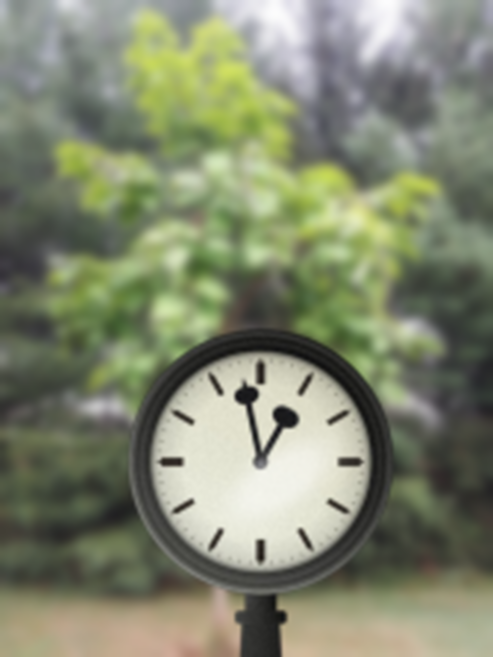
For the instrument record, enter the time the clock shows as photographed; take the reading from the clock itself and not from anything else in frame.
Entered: 12:58
